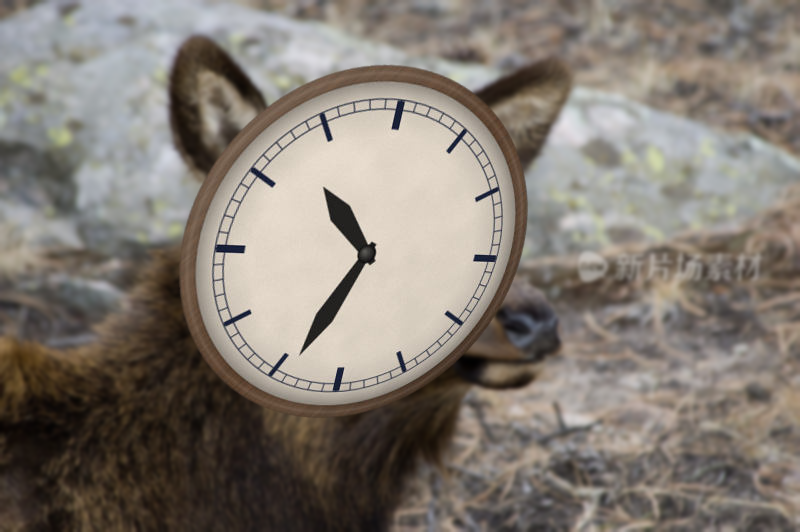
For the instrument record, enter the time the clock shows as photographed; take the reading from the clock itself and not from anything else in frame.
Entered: 10:34
